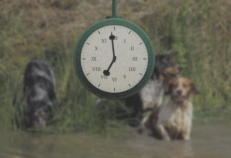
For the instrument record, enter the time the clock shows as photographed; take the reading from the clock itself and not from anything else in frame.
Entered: 6:59
